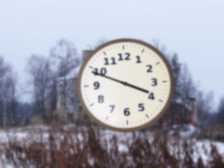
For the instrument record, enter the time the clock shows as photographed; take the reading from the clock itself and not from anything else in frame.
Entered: 3:49
